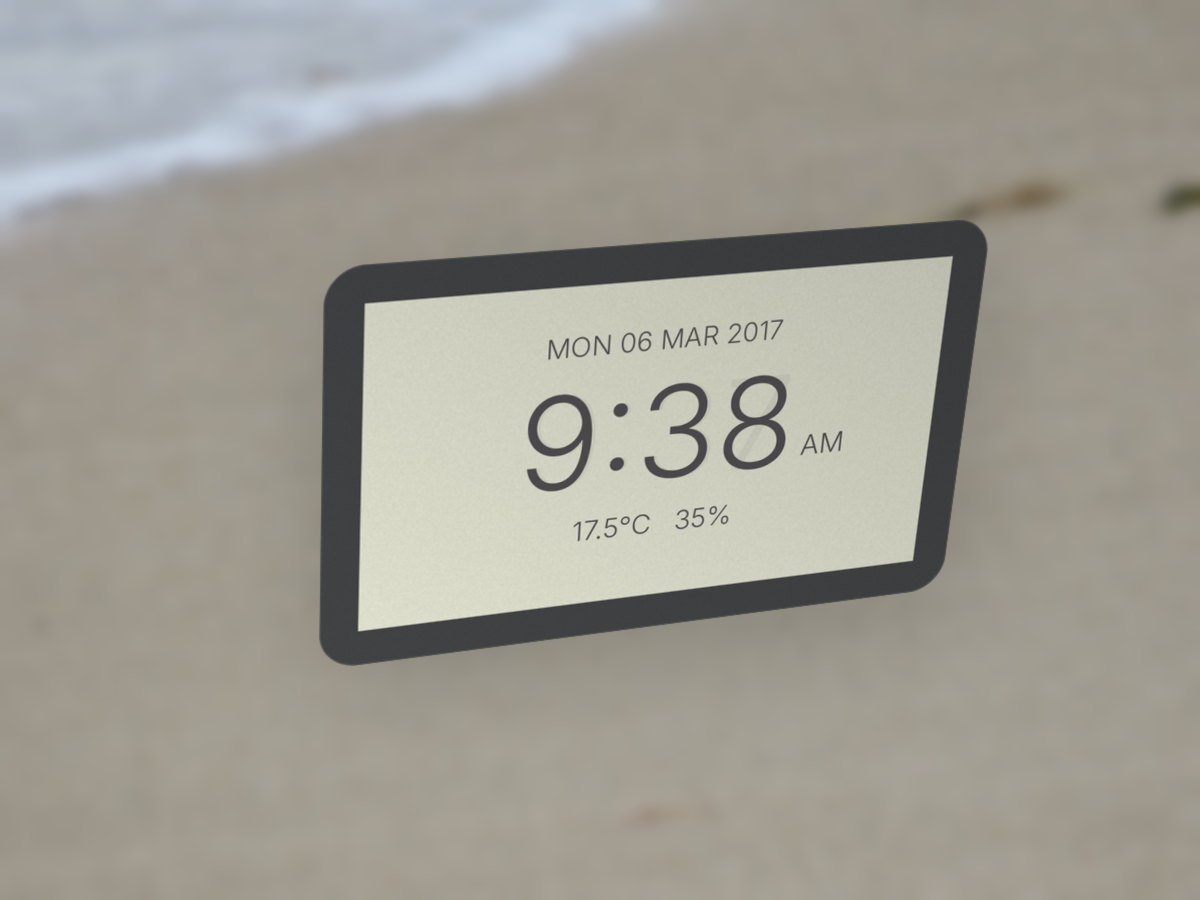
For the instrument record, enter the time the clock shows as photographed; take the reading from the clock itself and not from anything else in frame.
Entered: 9:38
